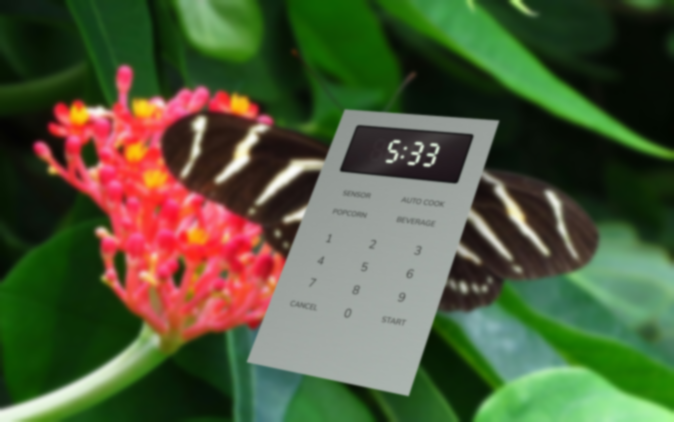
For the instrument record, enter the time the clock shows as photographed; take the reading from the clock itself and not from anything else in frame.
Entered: 5:33
